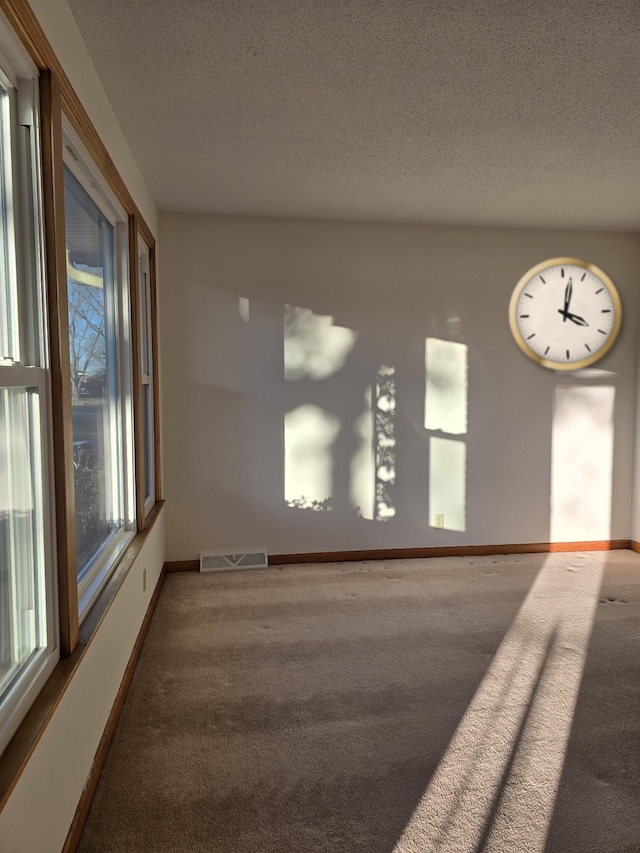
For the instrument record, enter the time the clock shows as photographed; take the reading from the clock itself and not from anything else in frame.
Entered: 4:02
